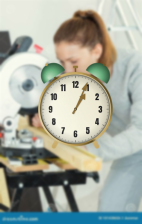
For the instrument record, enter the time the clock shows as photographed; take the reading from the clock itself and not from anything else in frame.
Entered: 1:04
